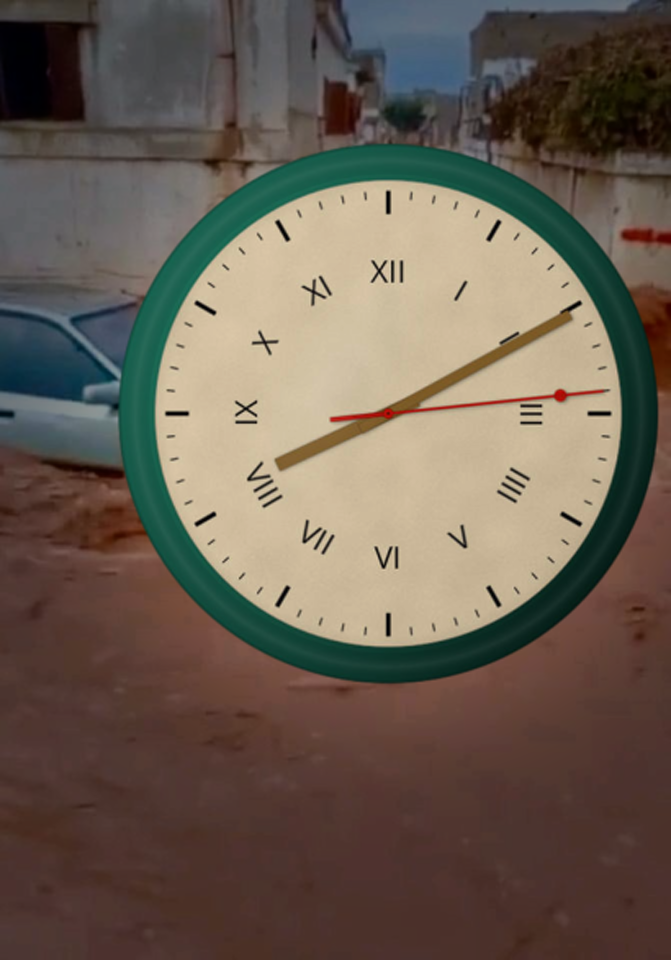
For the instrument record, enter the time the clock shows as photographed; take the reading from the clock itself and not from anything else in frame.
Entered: 8:10:14
